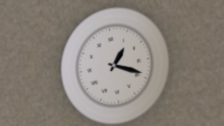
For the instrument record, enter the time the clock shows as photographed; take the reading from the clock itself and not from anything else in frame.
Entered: 1:19
